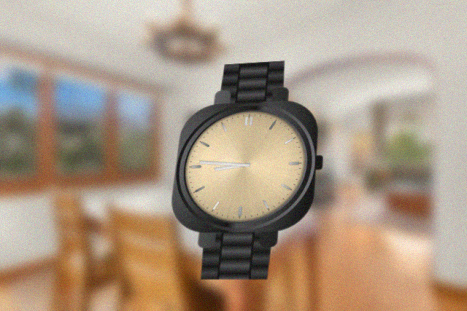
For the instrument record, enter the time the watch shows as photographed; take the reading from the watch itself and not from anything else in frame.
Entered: 8:46
